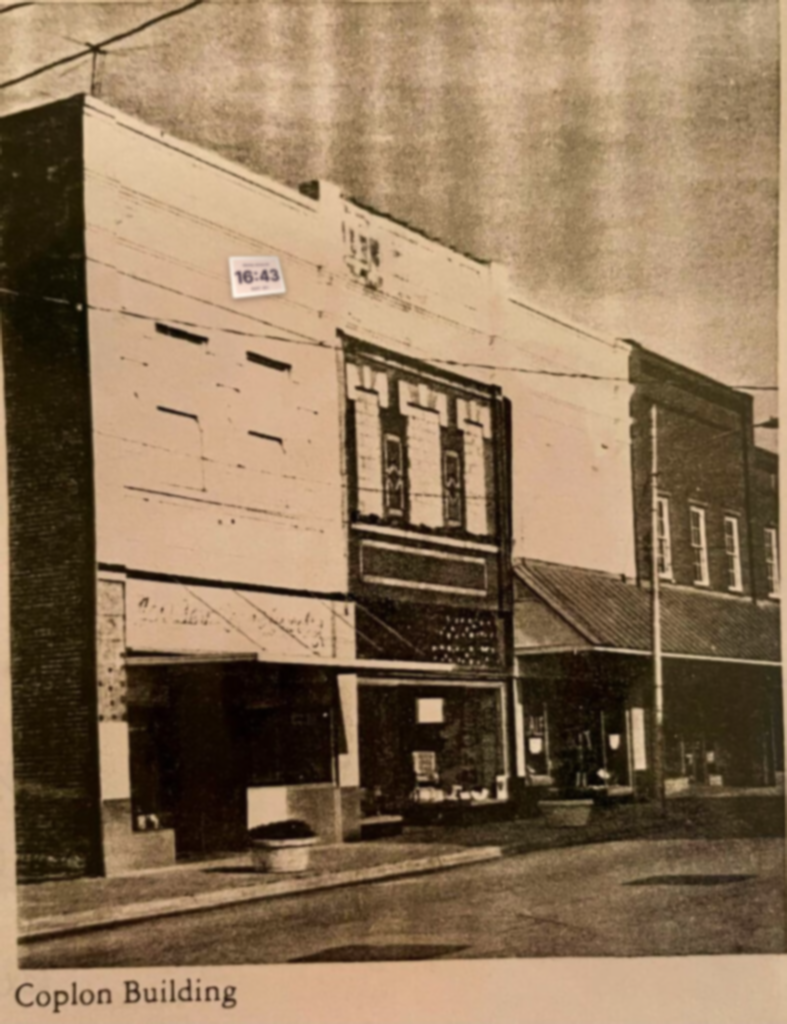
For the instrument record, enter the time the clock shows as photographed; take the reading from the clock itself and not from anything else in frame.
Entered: 16:43
